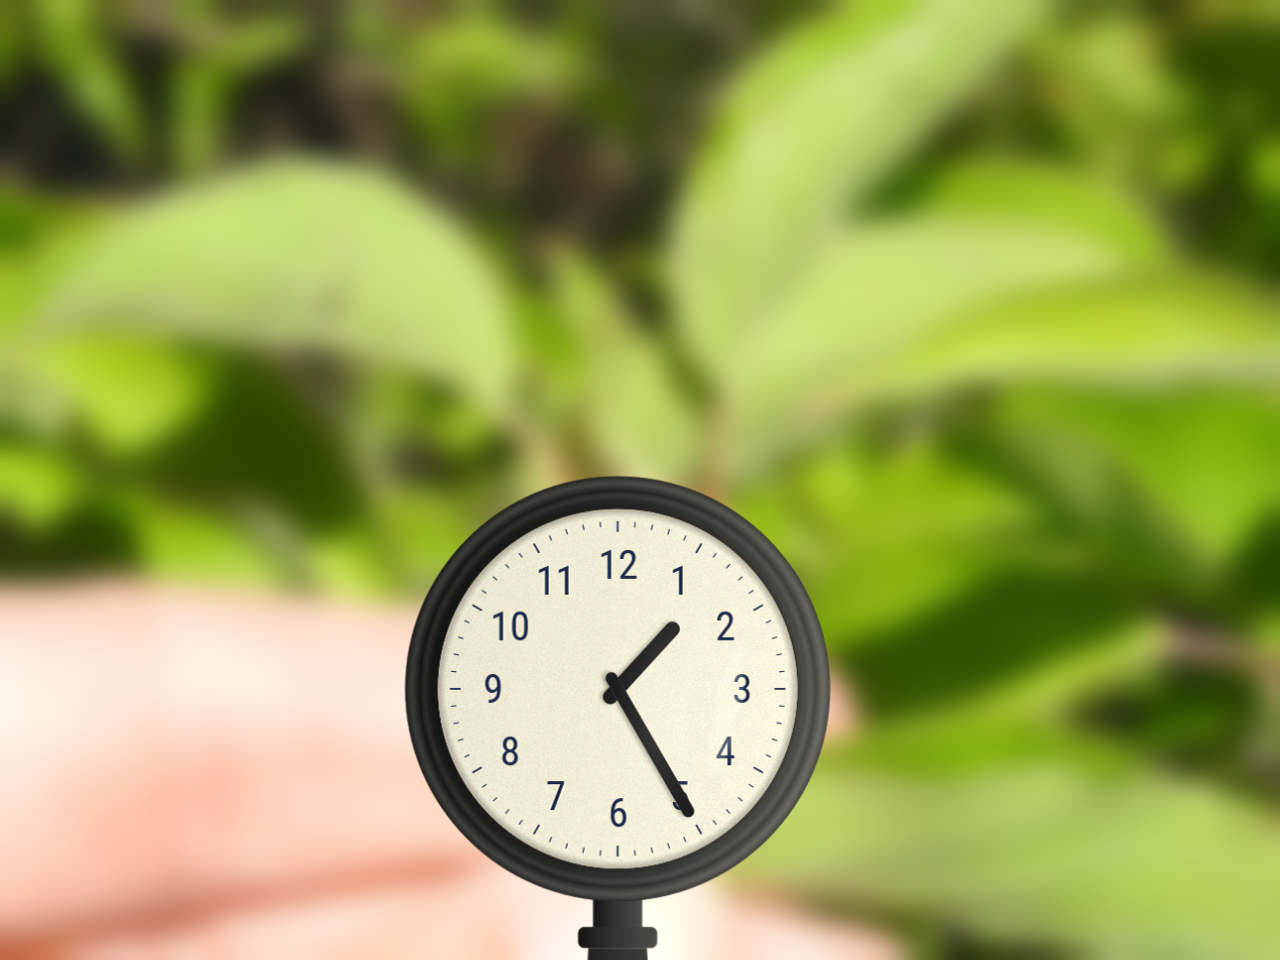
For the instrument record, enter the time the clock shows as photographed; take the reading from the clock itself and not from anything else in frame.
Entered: 1:25
